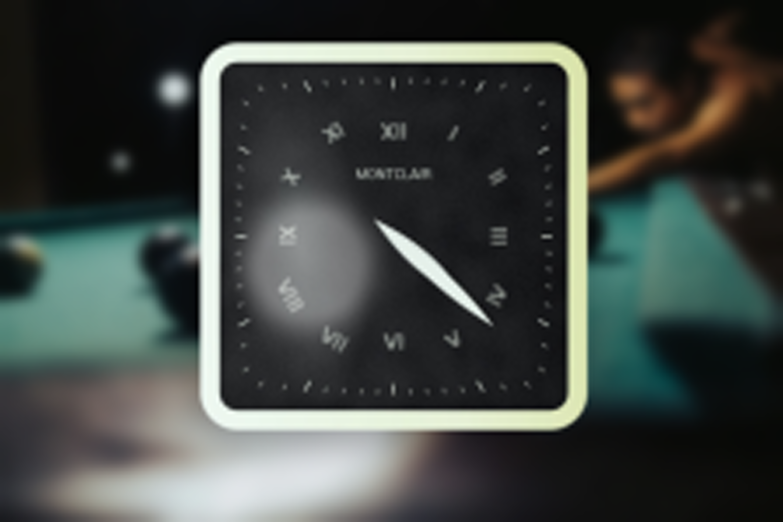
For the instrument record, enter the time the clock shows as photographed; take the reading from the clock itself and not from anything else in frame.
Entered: 4:22
